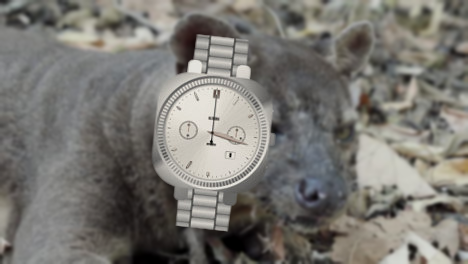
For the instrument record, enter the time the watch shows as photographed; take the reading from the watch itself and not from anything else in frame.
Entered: 3:17
